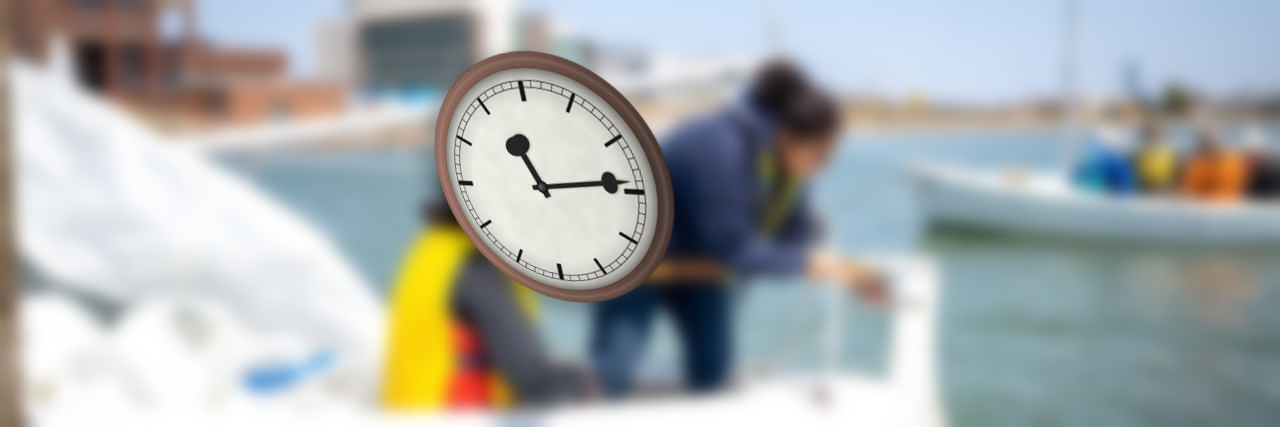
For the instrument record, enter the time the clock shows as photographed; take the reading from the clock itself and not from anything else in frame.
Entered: 11:14
